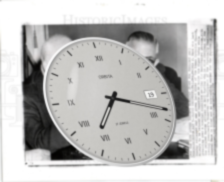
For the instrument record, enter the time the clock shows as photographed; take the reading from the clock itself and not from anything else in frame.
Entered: 7:18
